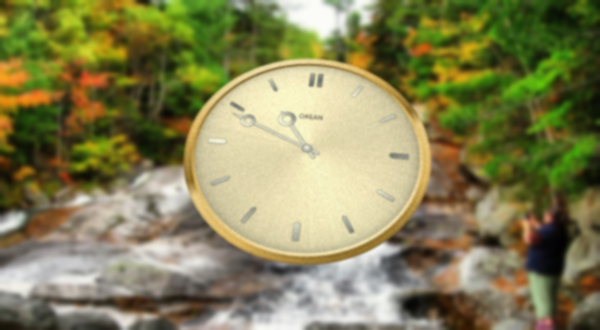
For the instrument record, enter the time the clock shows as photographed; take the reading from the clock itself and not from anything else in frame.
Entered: 10:49
